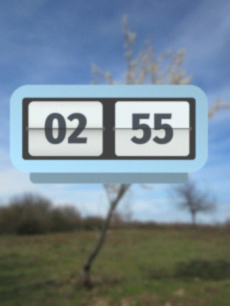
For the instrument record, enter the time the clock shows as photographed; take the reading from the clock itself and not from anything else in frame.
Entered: 2:55
